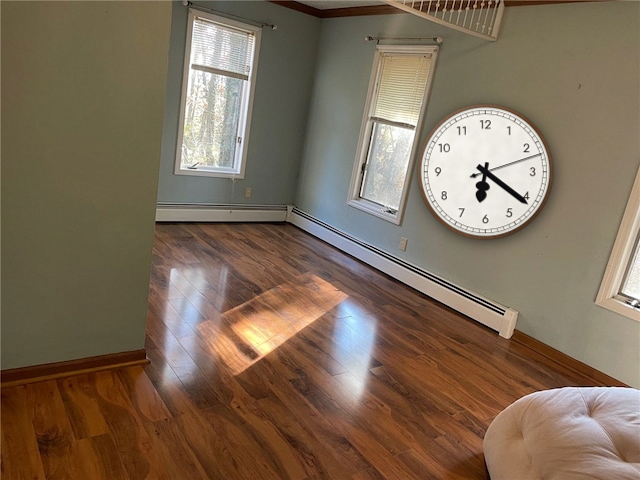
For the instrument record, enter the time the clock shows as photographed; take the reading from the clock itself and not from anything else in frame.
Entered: 6:21:12
